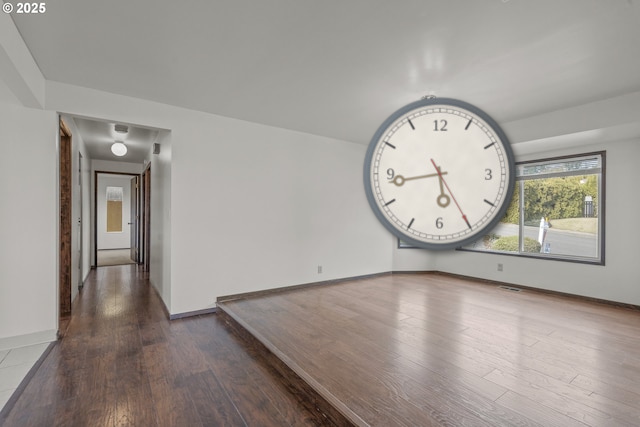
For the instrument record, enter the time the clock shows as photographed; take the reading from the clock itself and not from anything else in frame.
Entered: 5:43:25
